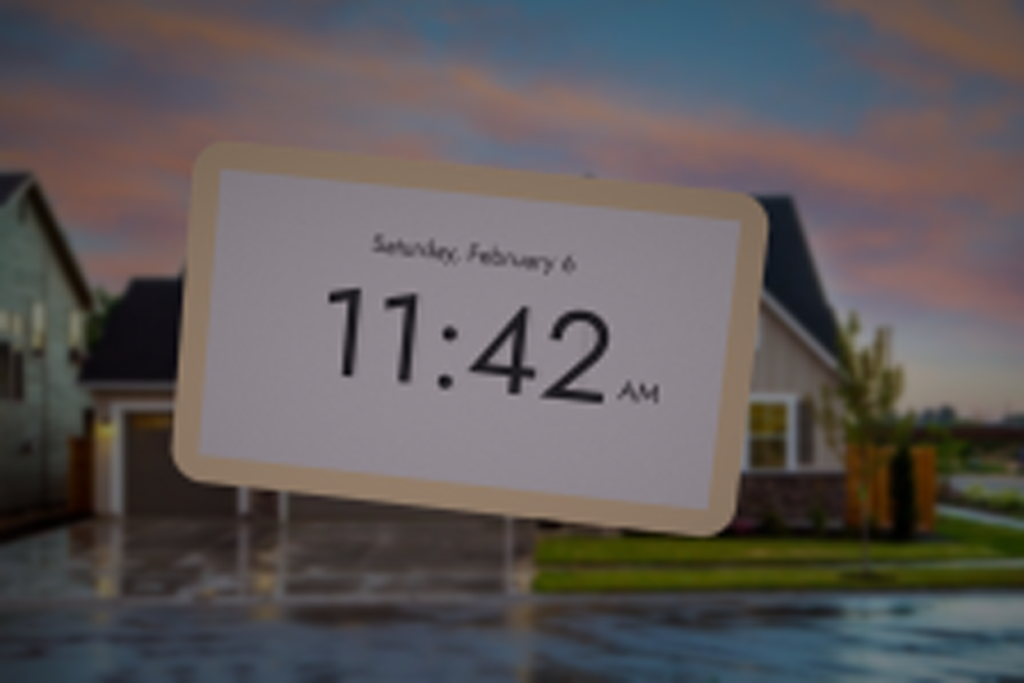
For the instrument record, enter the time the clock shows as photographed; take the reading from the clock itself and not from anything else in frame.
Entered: 11:42
